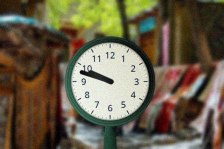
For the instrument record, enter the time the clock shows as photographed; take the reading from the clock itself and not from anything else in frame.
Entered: 9:48
